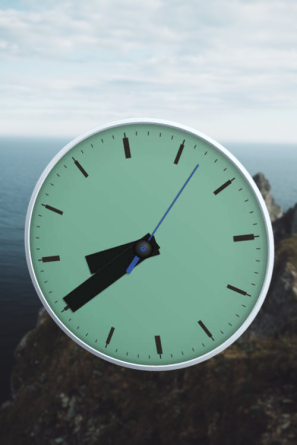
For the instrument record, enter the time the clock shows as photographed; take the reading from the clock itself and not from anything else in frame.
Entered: 8:40:07
